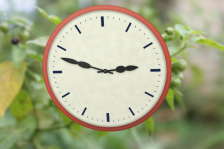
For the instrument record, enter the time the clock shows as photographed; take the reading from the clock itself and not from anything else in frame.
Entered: 2:48
